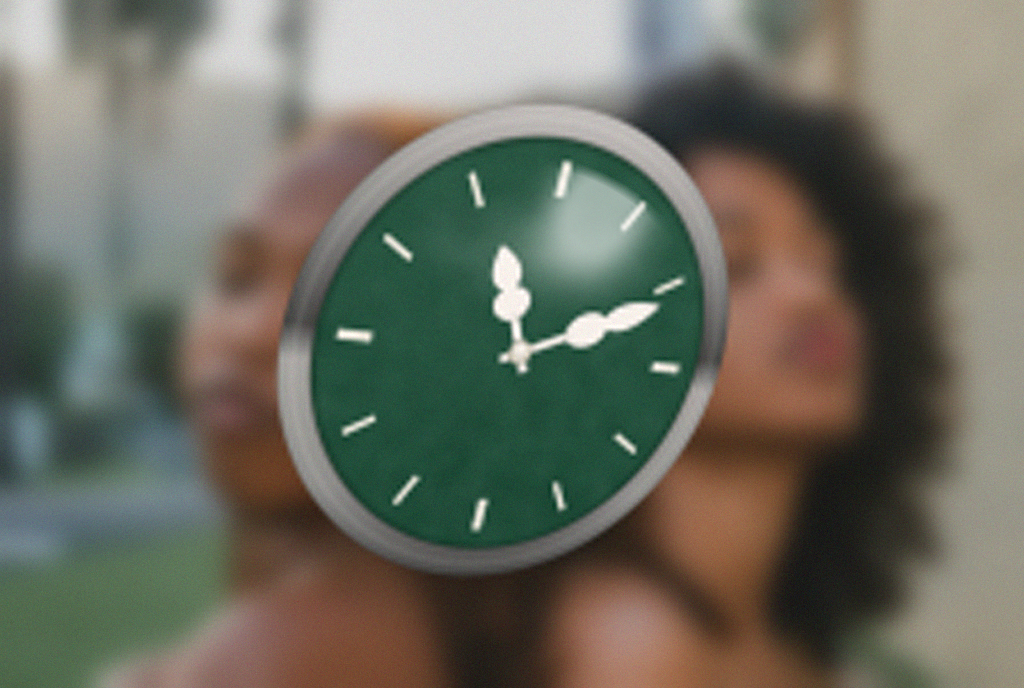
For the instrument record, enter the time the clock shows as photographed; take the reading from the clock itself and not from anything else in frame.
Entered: 11:11
